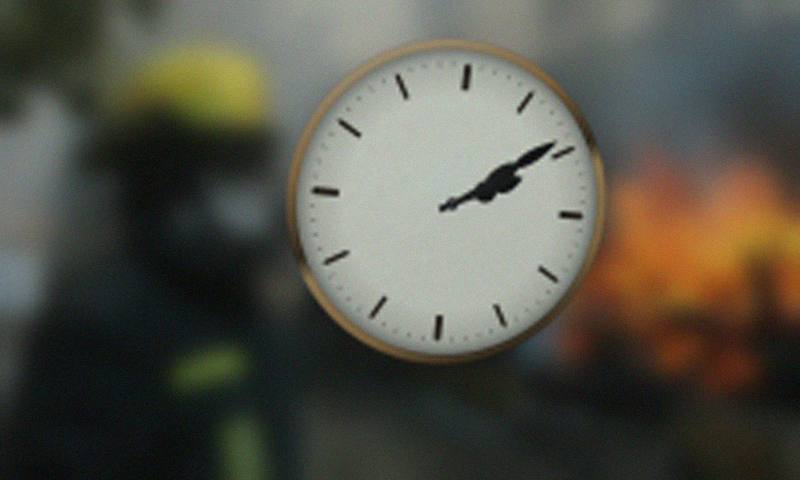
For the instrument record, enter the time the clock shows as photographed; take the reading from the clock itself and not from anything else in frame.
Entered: 2:09
